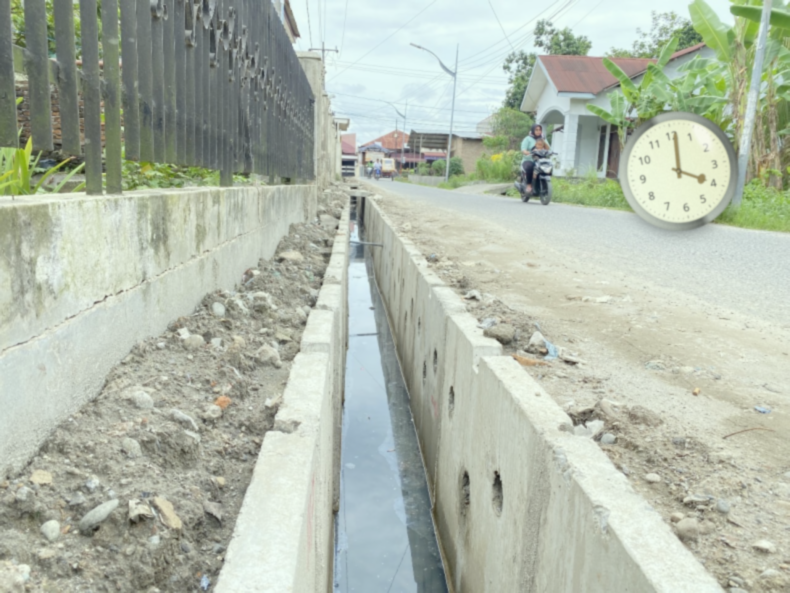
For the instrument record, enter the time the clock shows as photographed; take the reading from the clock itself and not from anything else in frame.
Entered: 4:01
